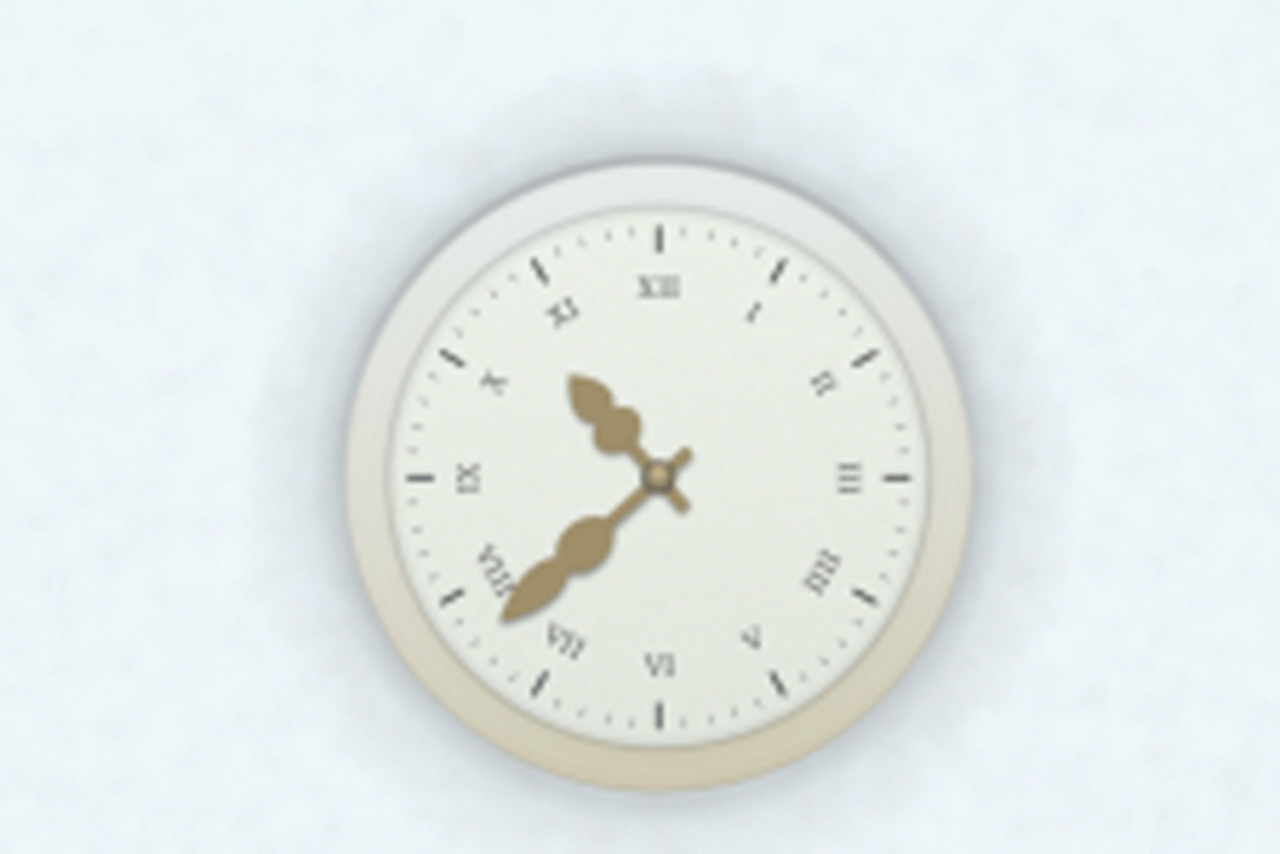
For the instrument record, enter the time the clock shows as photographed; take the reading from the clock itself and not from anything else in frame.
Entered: 10:38
